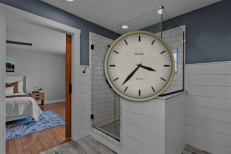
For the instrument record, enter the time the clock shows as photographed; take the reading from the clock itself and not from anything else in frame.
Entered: 3:37
